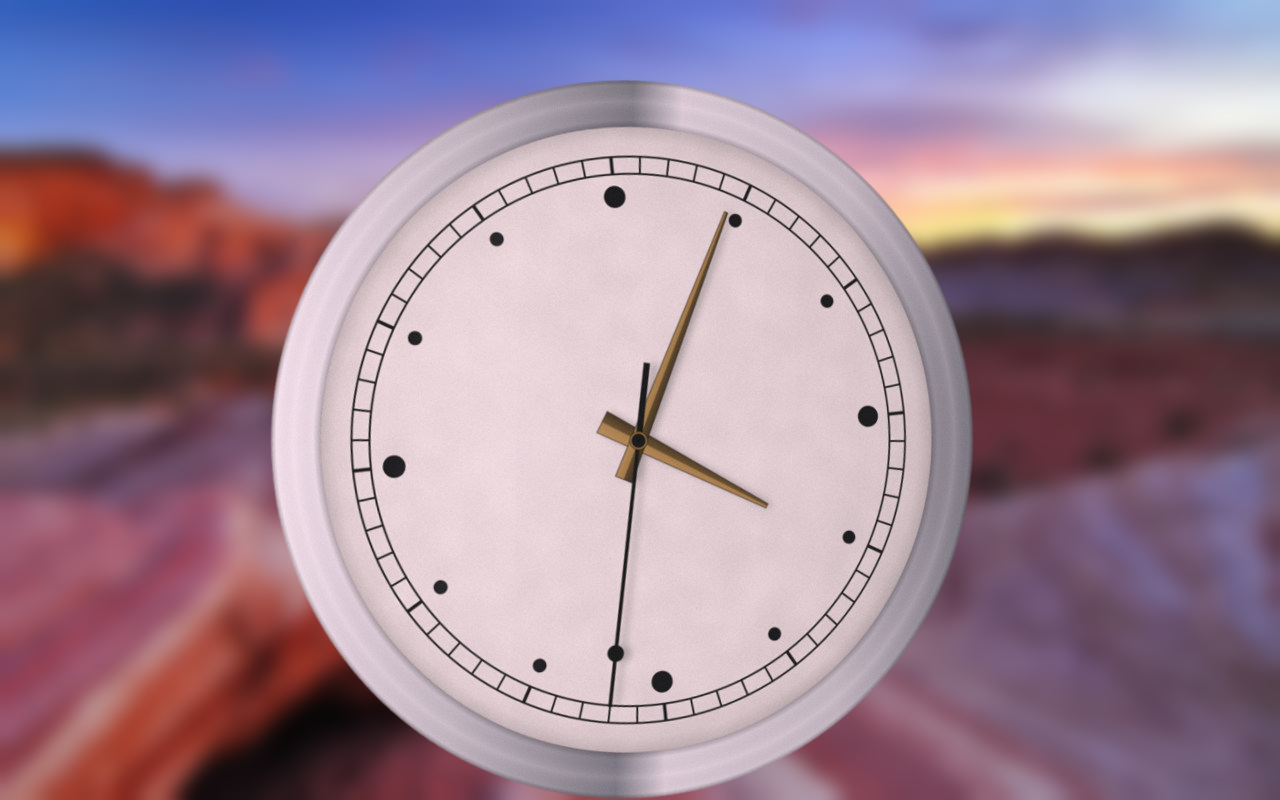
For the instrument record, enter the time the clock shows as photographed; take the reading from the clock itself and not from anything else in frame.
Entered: 4:04:32
